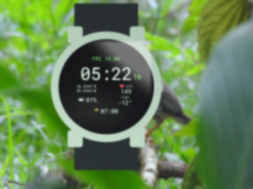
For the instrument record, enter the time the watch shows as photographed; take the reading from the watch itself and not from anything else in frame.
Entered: 5:22
